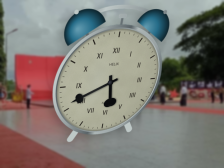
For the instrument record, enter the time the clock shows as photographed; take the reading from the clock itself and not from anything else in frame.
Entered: 5:41
